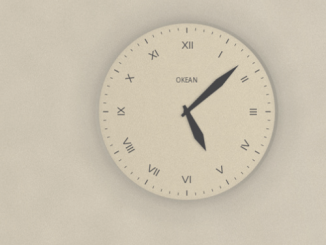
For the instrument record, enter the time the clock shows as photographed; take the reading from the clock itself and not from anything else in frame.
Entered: 5:08
